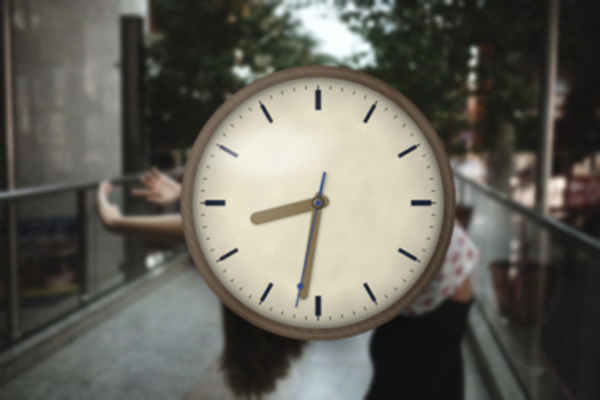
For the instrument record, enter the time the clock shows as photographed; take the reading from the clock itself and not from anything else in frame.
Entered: 8:31:32
